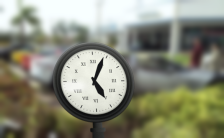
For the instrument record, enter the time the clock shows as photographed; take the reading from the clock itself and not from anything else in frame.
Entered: 5:04
